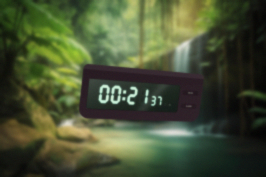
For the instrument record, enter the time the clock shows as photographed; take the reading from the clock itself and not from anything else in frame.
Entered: 0:21:37
